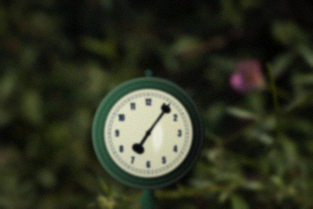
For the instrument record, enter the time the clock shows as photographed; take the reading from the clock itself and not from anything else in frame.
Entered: 7:06
